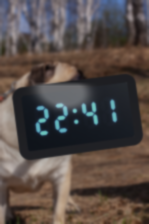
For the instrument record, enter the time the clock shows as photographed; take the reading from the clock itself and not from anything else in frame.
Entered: 22:41
